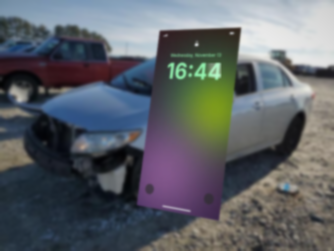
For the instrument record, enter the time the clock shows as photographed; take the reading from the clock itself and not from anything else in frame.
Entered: 16:44
